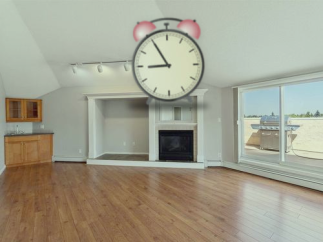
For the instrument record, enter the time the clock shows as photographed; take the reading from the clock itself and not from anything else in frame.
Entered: 8:55
